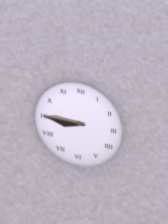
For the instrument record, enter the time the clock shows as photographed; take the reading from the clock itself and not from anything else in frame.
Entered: 8:45
